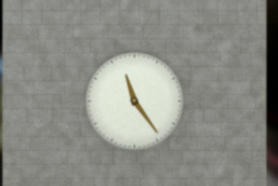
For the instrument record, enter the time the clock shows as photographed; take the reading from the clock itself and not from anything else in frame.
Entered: 11:24
